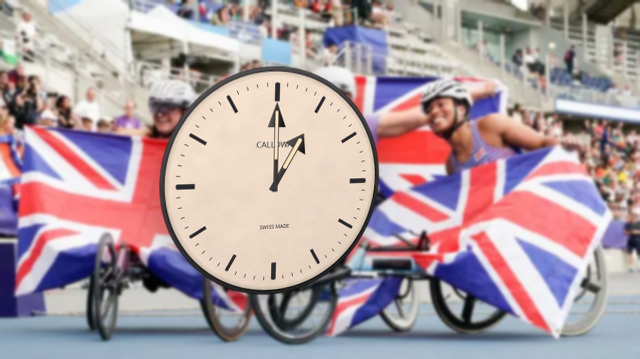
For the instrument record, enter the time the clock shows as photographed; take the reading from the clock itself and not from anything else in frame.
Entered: 1:00
